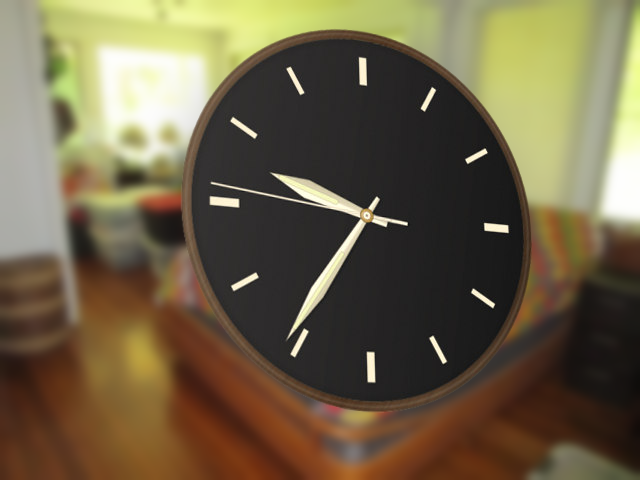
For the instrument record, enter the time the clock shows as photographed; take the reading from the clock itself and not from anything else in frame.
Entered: 9:35:46
